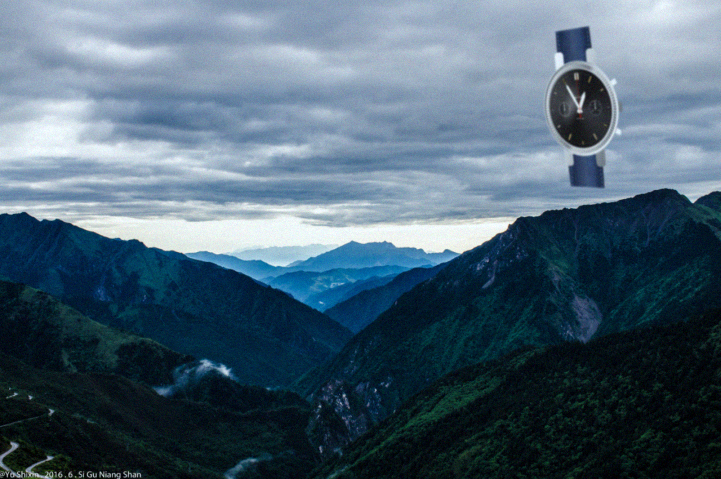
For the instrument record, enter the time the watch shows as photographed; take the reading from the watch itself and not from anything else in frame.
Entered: 12:55
